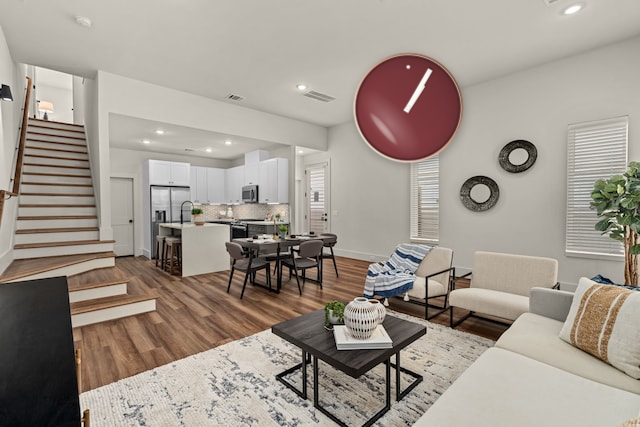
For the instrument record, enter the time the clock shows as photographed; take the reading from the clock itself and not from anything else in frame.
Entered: 1:05
